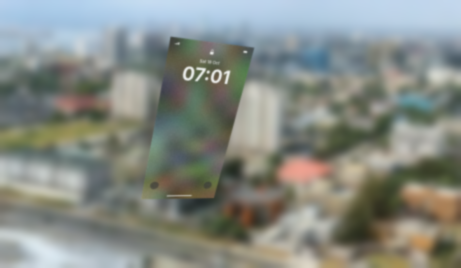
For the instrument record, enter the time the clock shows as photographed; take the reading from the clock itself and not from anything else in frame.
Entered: 7:01
